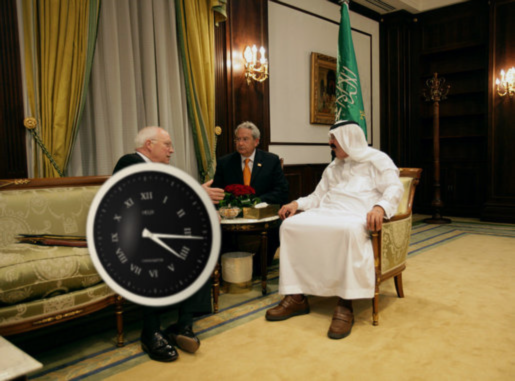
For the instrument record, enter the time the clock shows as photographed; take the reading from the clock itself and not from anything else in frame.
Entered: 4:16
